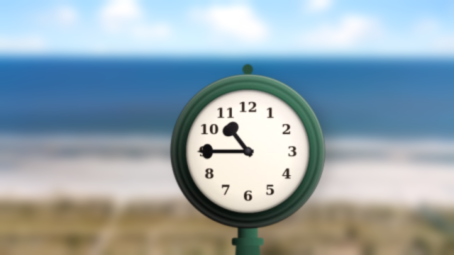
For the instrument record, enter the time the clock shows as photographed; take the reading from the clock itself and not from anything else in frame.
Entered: 10:45
